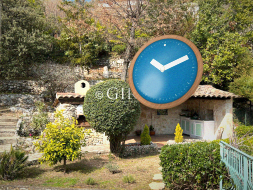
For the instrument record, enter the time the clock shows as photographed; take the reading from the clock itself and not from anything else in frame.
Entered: 10:11
